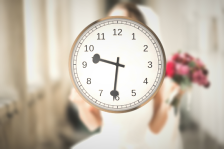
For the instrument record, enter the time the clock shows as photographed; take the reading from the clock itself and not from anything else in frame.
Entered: 9:31
